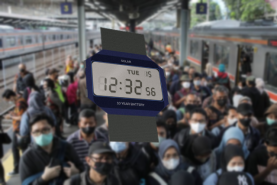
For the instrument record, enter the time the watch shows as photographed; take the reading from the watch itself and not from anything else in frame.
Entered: 12:32:56
